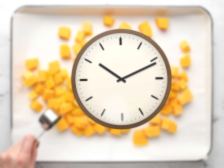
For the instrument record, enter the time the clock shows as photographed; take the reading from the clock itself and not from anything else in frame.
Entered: 10:11
